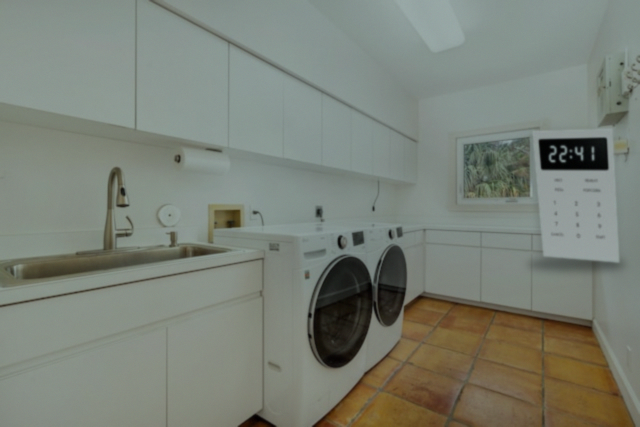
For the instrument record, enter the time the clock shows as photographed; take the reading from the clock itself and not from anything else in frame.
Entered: 22:41
